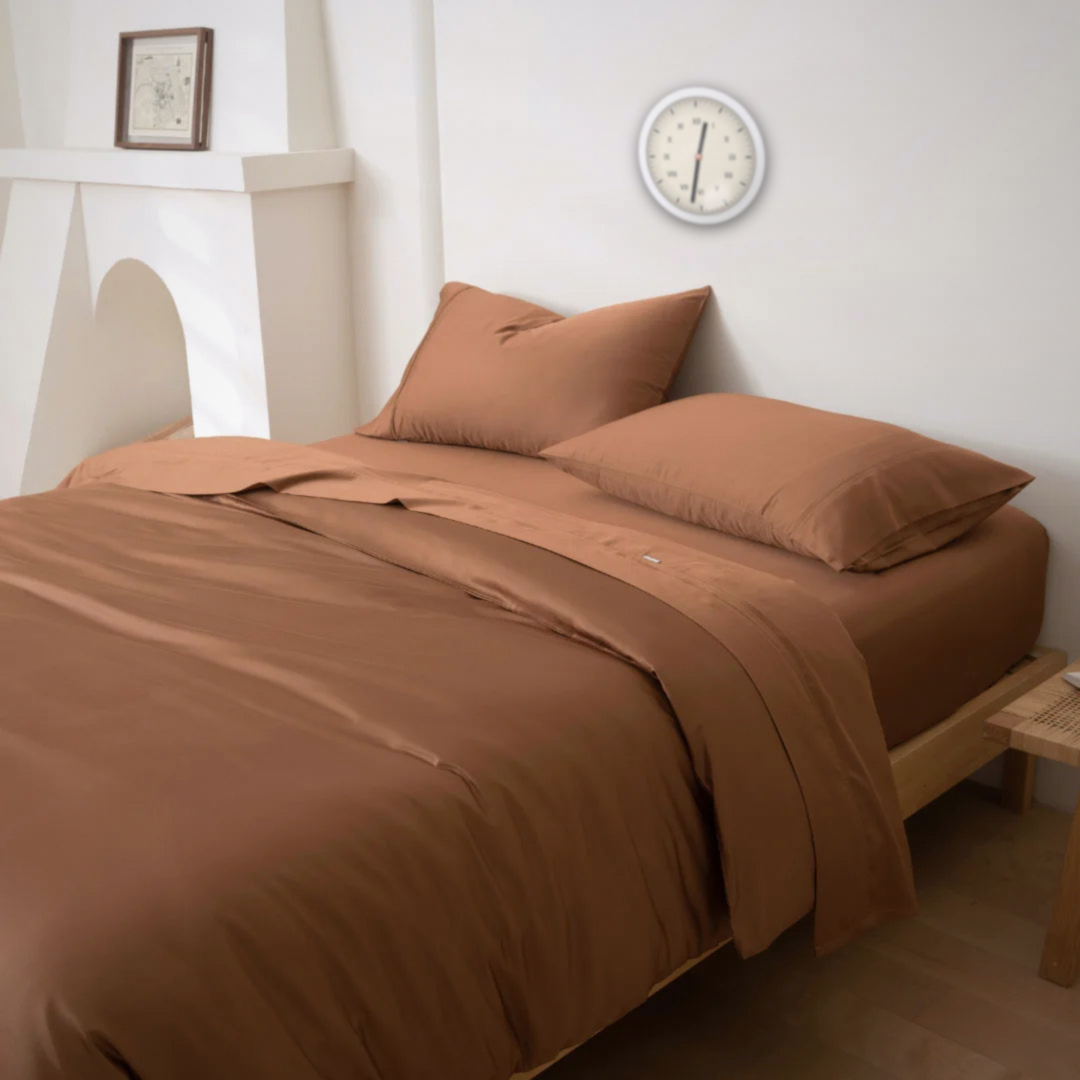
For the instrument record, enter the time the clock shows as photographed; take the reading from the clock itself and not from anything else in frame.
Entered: 12:32
